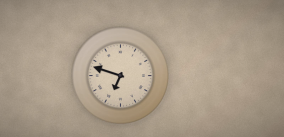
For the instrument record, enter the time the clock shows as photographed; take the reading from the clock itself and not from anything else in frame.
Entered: 6:48
